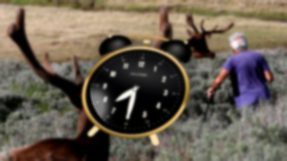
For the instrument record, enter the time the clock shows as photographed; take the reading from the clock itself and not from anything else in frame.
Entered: 7:30
